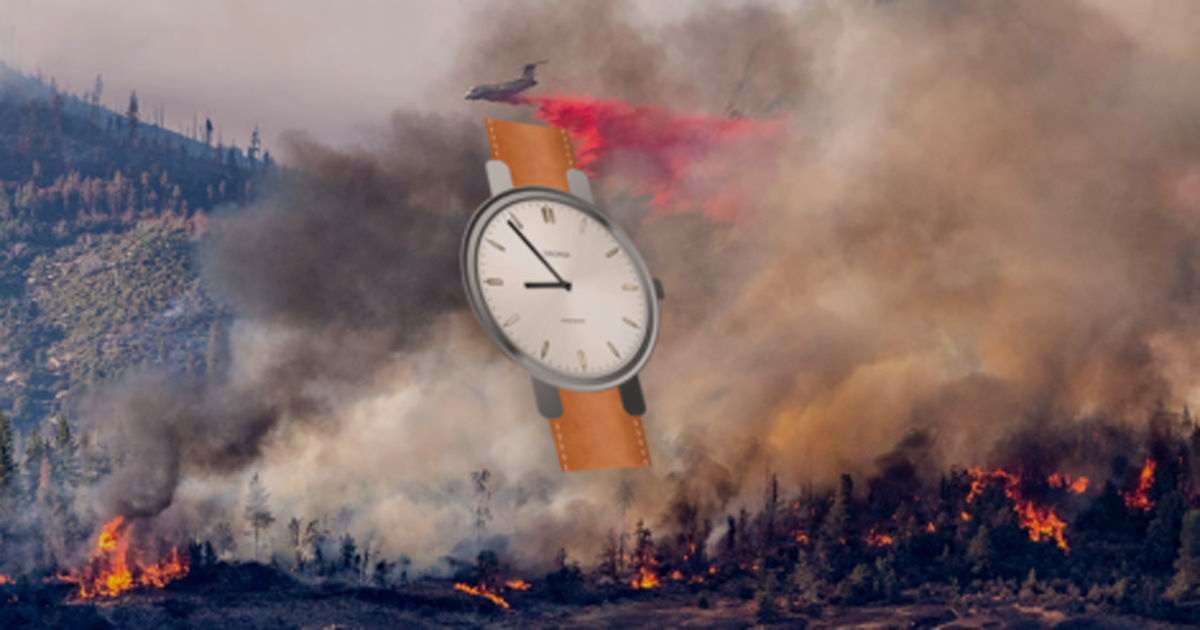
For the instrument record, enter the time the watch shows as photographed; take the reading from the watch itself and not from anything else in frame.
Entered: 8:54
